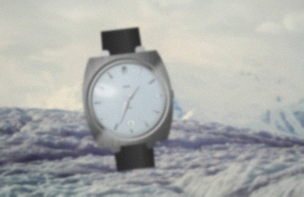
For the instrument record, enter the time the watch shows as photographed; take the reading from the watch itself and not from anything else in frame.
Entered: 1:34
